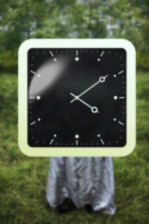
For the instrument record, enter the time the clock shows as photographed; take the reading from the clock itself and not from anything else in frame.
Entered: 4:09
